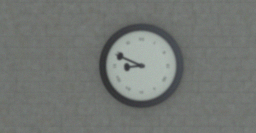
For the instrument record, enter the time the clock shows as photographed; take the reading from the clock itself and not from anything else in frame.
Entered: 8:49
